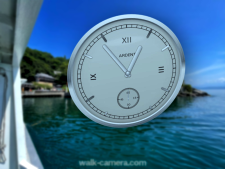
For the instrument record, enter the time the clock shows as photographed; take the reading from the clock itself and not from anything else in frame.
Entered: 12:54
